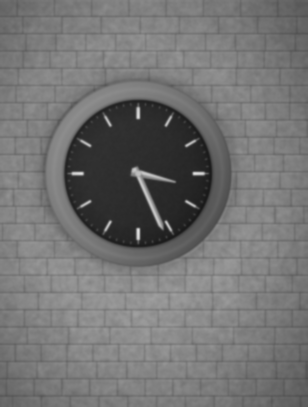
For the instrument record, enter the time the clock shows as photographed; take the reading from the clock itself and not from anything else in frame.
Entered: 3:26
